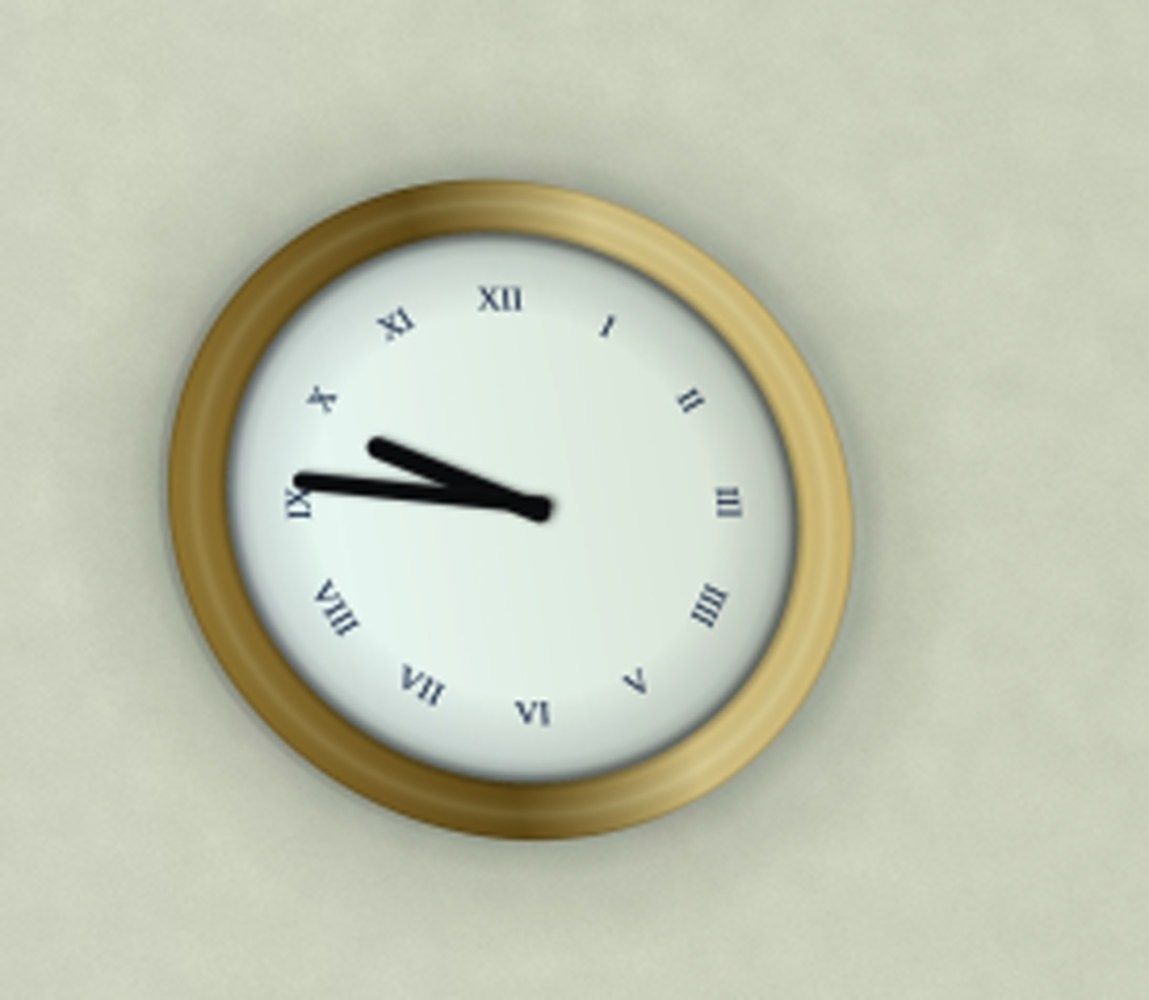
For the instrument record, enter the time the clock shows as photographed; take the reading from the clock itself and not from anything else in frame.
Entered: 9:46
